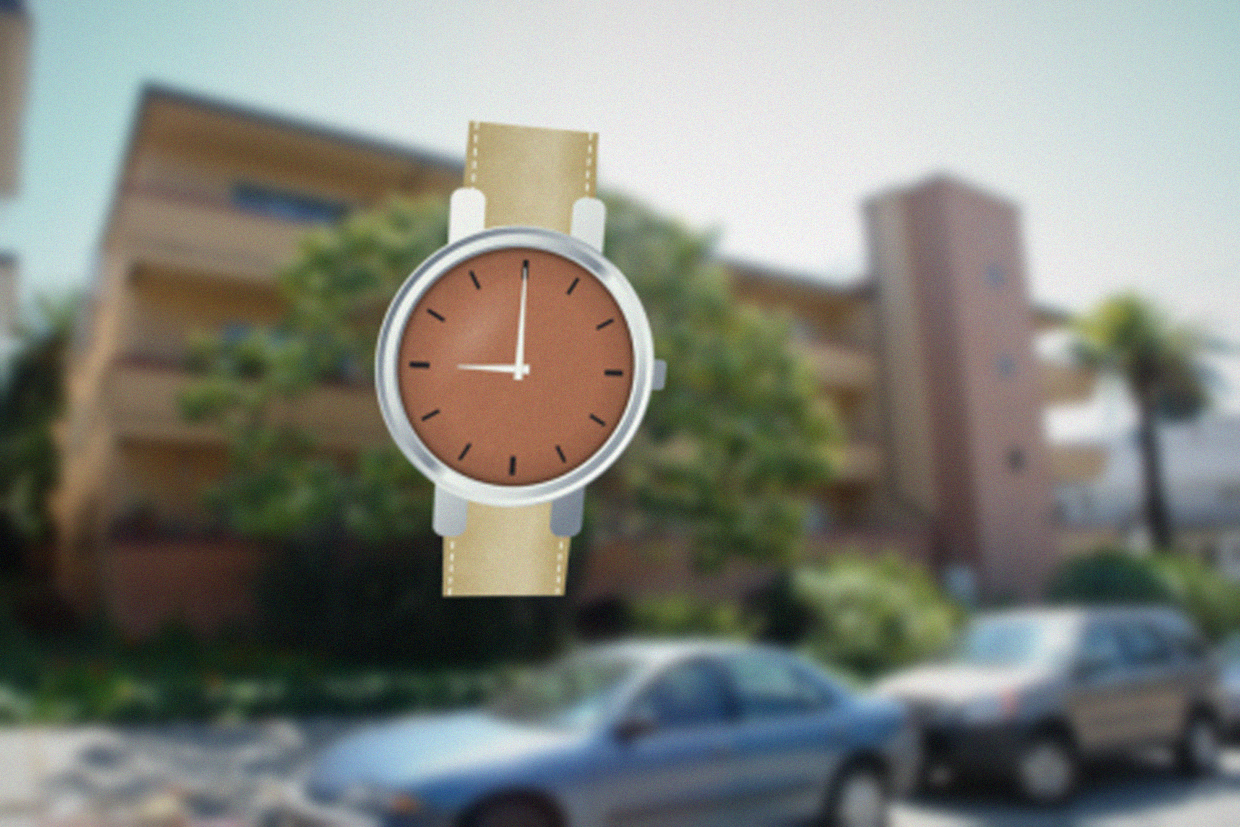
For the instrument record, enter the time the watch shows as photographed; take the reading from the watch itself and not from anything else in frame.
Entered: 9:00
